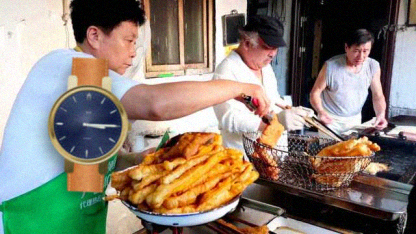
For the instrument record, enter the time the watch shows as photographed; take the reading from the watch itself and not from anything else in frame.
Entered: 3:15
